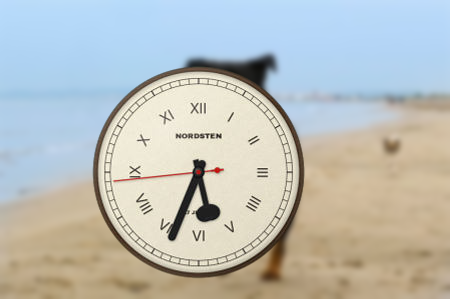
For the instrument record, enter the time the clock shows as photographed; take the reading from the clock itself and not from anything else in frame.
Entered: 5:33:44
